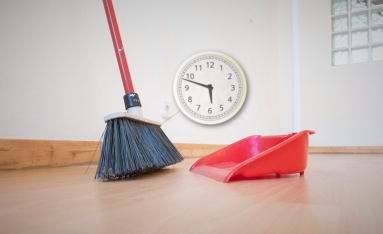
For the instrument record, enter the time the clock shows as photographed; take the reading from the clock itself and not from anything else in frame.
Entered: 5:48
